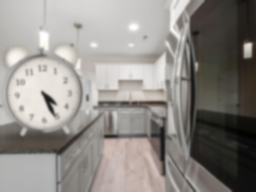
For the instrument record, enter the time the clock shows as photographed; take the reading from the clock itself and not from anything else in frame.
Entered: 4:26
